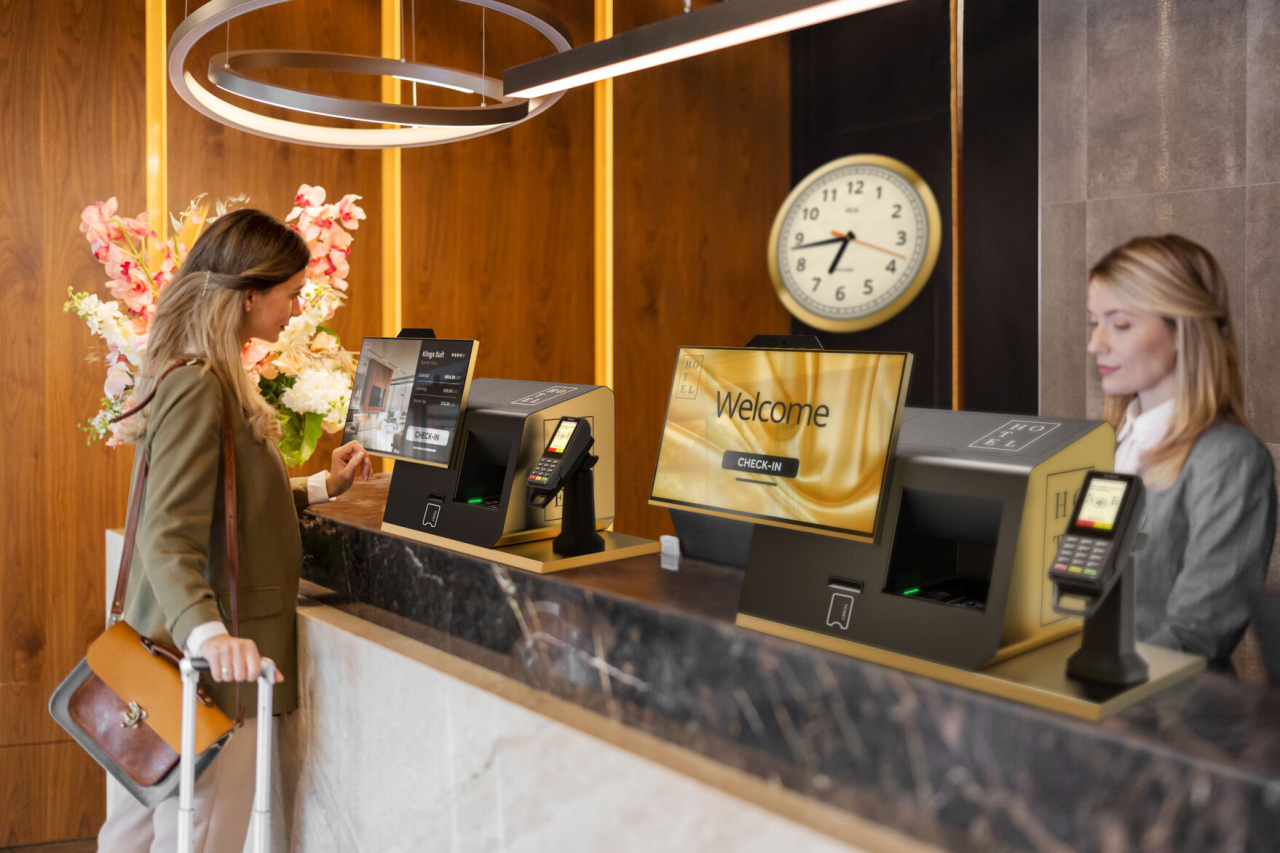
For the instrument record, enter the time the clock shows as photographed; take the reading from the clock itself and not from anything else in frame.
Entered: 6:43:18
